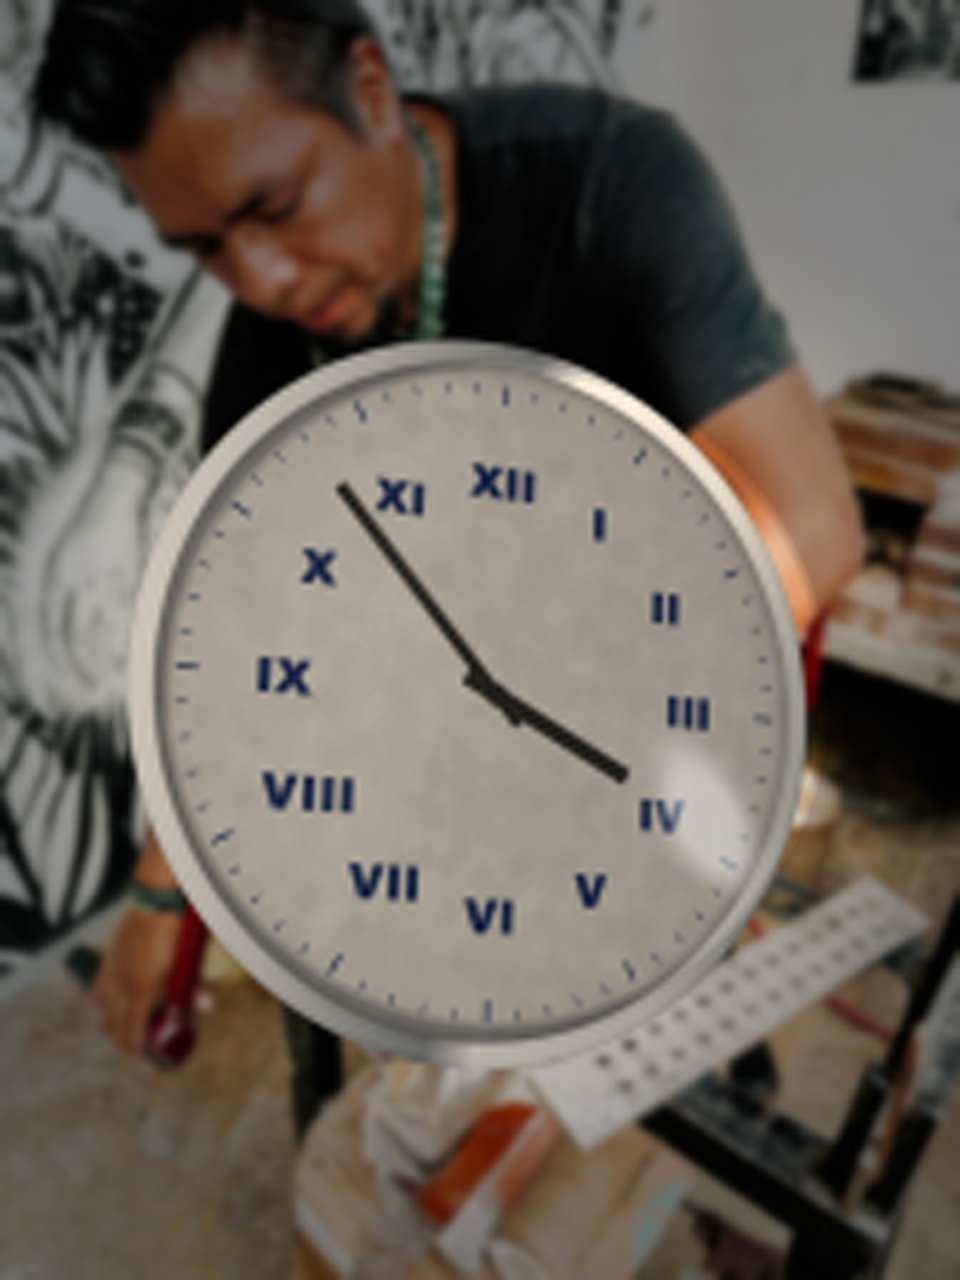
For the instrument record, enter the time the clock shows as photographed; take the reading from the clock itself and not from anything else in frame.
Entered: 3:53
